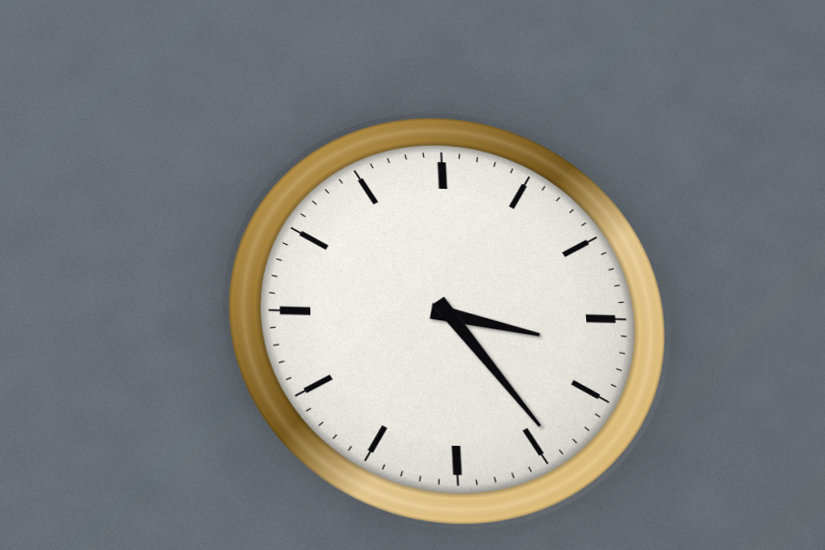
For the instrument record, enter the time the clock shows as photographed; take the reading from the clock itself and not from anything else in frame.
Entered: 3:24
